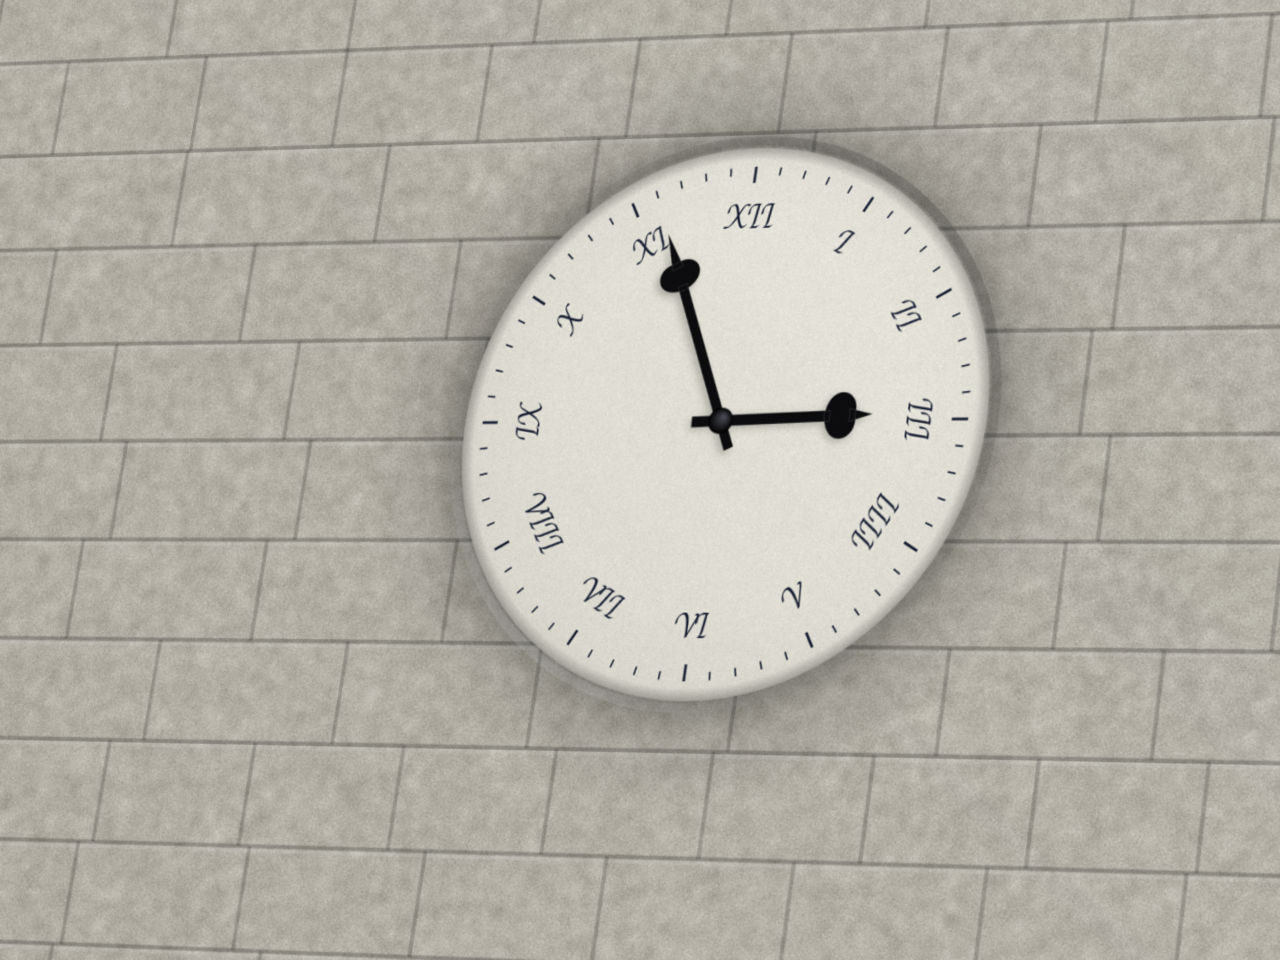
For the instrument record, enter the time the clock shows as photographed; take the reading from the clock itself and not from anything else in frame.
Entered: 2:56
